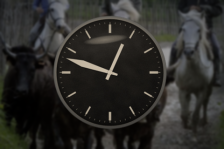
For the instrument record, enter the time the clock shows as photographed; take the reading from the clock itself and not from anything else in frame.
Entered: 12:48
